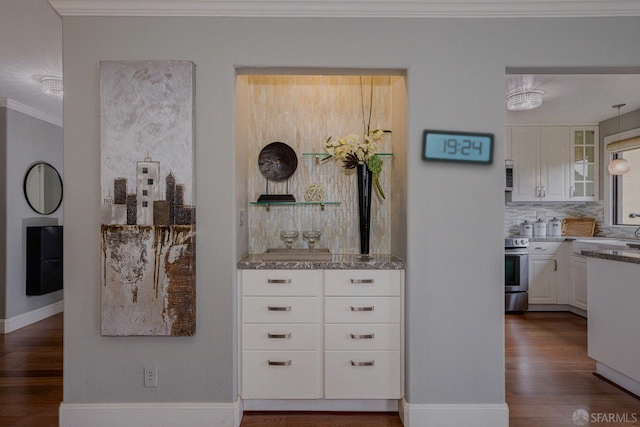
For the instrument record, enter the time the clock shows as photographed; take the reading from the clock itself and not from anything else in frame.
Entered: 19:24
